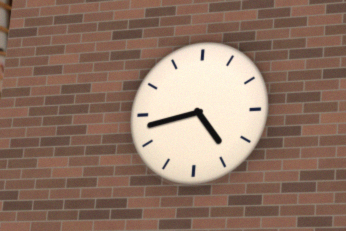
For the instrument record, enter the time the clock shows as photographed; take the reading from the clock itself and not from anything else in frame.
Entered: 4:43
